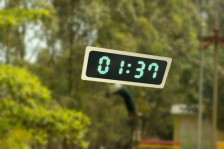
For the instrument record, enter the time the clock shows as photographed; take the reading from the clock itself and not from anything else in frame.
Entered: 1:37
